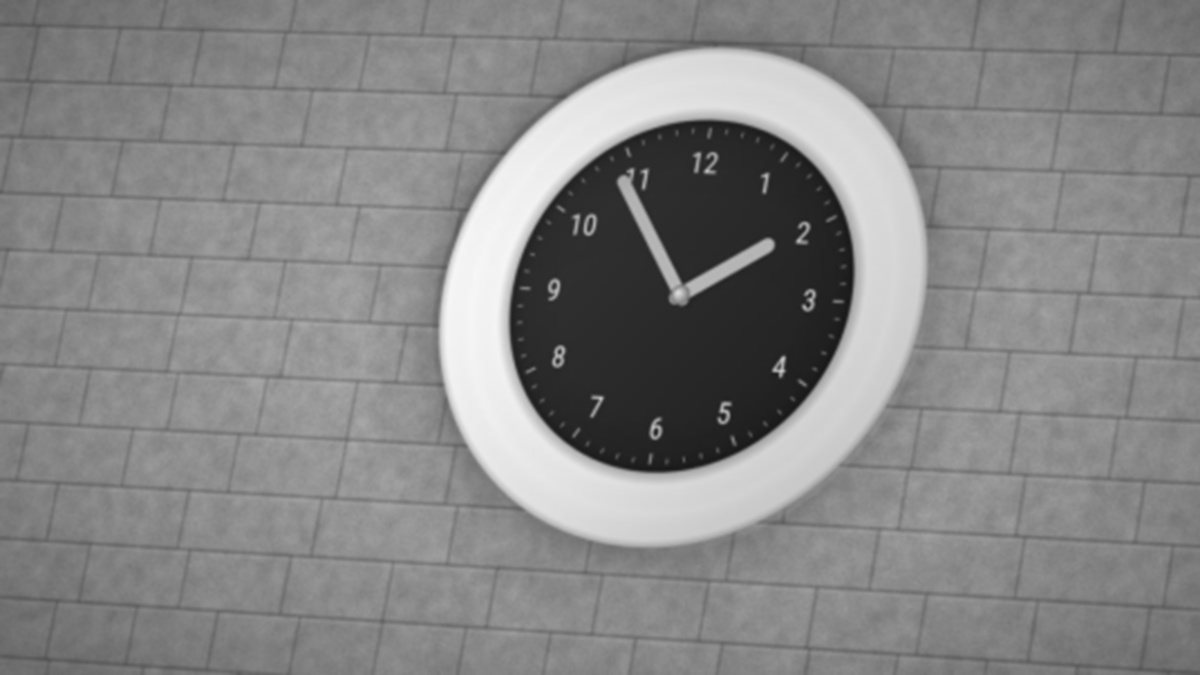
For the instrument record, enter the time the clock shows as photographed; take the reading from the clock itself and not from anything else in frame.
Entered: 1:54
